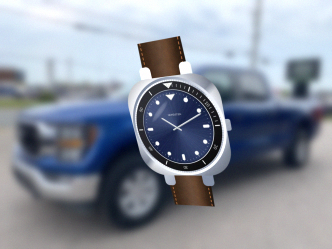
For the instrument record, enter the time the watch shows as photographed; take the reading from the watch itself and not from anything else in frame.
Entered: 10:11
